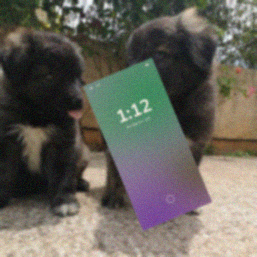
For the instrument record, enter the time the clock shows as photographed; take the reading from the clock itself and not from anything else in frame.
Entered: 1:12
